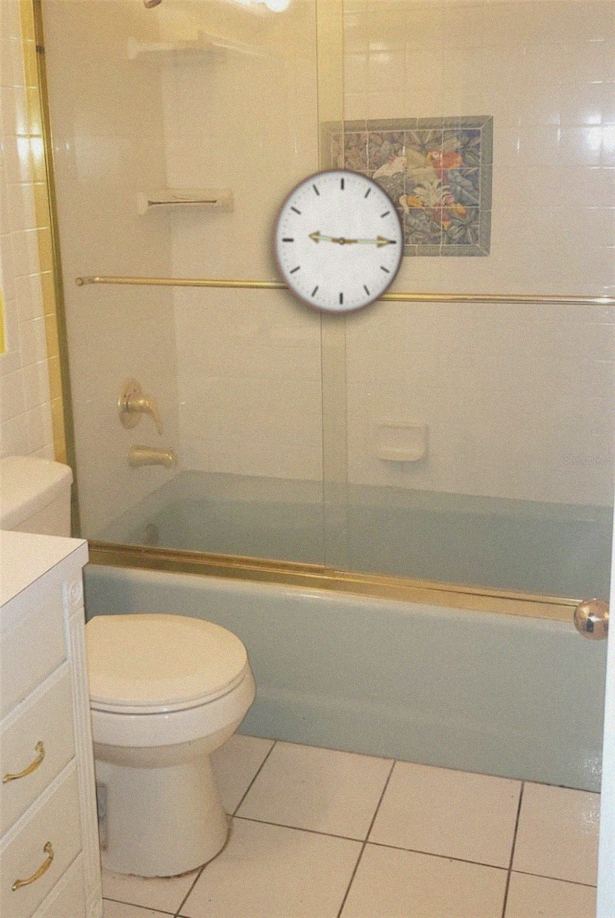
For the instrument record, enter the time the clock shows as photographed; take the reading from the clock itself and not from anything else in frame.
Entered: 9:15
